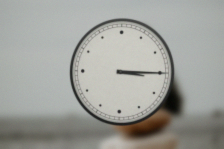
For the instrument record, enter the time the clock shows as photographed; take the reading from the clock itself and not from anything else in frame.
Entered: 3:15
